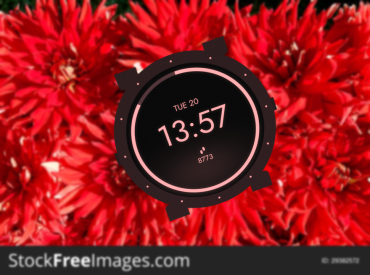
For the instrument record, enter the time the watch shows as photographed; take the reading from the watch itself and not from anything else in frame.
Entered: 13:57
